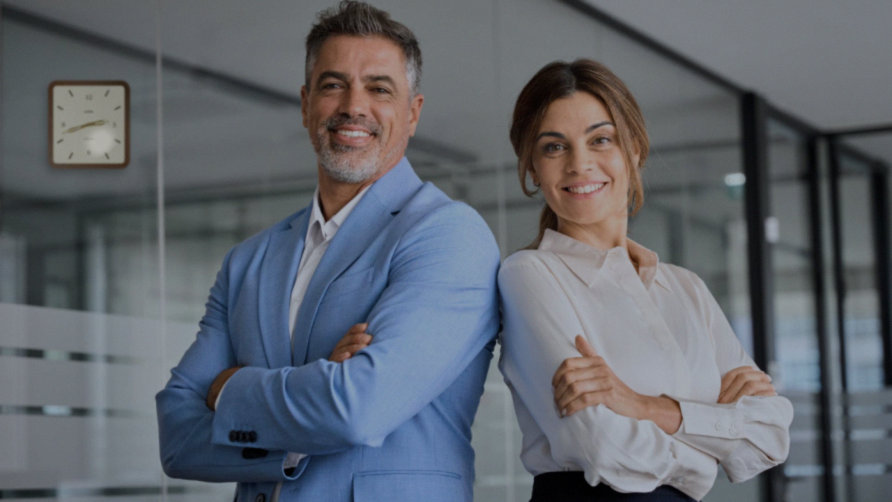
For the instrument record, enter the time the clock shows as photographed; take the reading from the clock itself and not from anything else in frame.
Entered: 2:42
